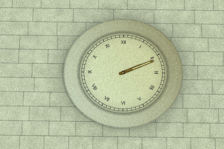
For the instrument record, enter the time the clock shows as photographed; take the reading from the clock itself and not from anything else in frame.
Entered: 2:11
